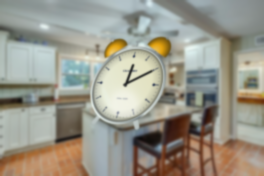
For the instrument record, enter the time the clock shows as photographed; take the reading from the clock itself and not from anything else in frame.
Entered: 12:10
